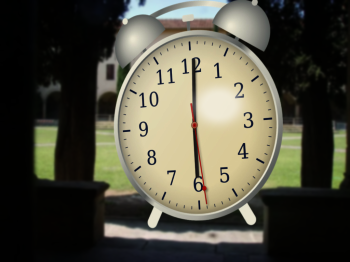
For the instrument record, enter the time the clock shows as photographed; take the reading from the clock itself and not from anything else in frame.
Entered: 6:00:29
